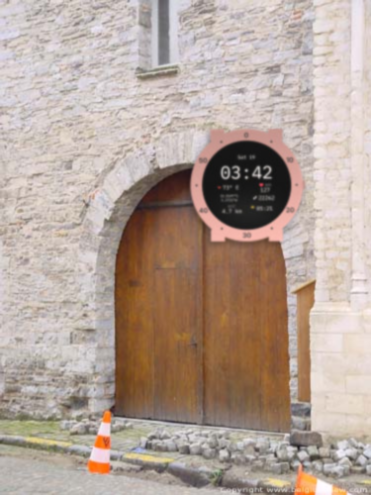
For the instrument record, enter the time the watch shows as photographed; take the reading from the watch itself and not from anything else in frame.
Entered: 3:42
